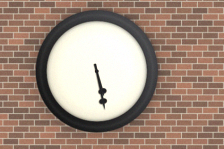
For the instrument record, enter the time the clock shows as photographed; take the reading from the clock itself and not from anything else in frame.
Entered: 5:28
